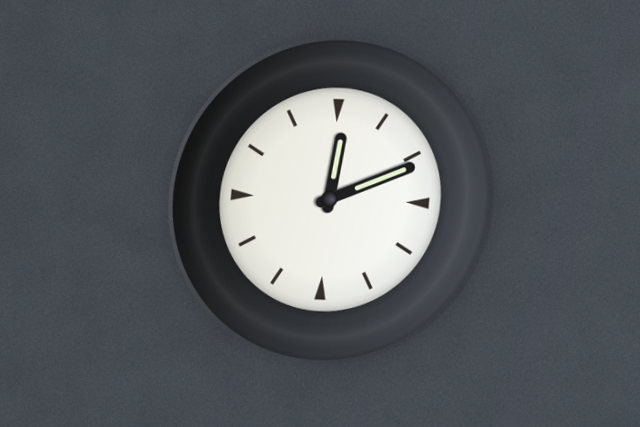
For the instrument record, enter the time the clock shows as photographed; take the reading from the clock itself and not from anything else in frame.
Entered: 12:11
